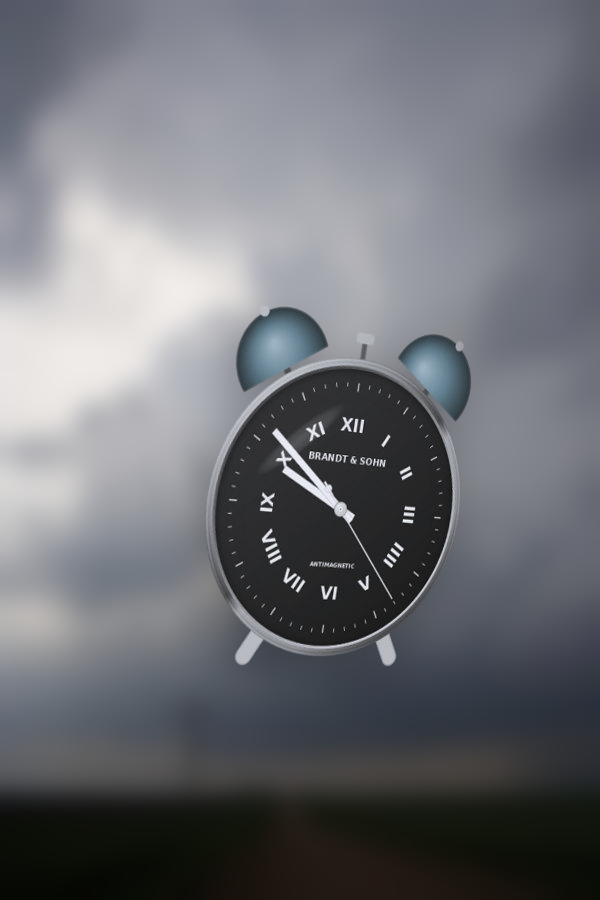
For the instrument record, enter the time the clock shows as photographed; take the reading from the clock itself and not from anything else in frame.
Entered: 9:51:23
